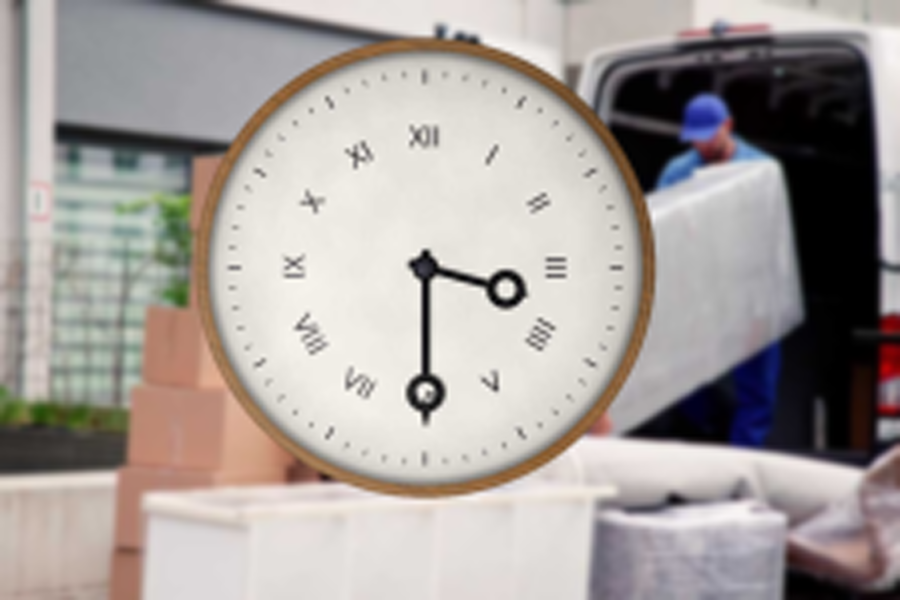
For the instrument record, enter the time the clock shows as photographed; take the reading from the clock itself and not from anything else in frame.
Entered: 3:30
